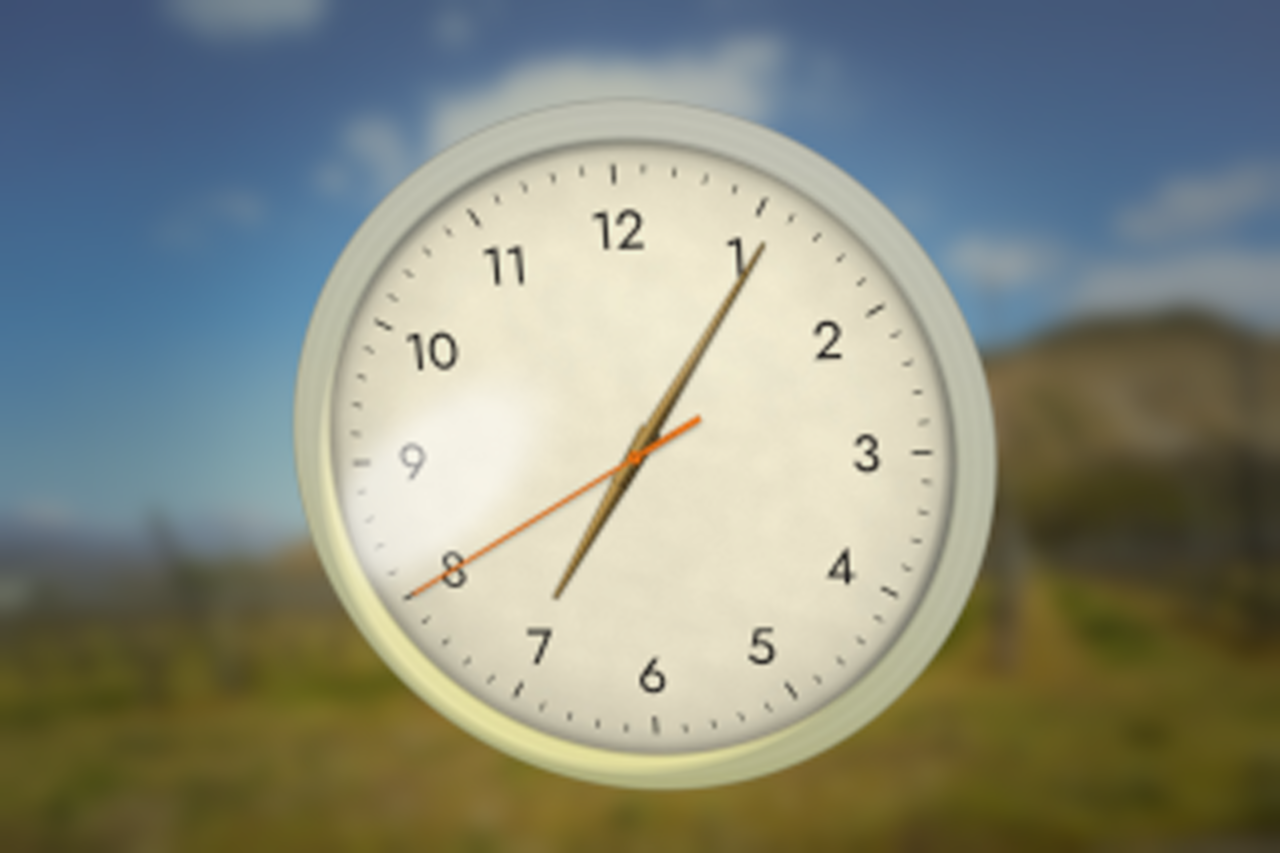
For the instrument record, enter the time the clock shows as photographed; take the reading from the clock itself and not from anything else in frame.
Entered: 7:05:40
